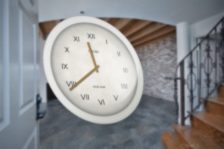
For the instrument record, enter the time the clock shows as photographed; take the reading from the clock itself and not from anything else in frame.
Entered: 11:39
